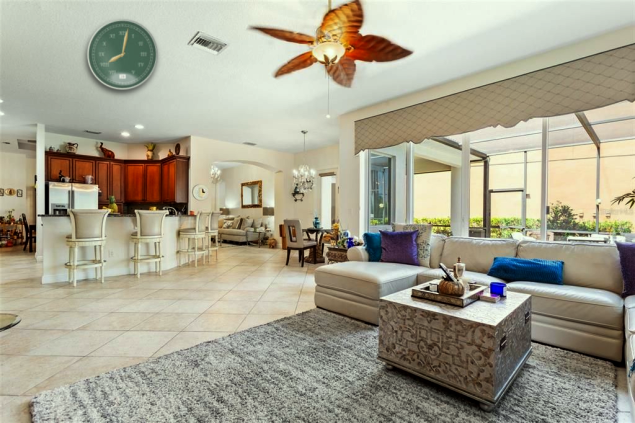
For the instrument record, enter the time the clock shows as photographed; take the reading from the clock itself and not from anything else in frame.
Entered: 8:02
